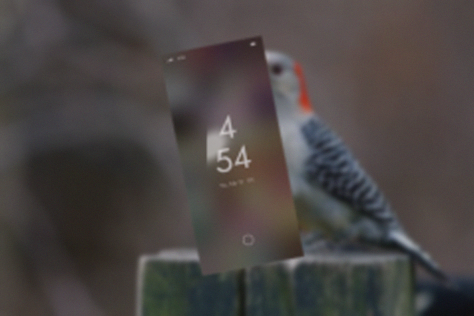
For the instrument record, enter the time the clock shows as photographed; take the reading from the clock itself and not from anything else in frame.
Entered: 4:54
